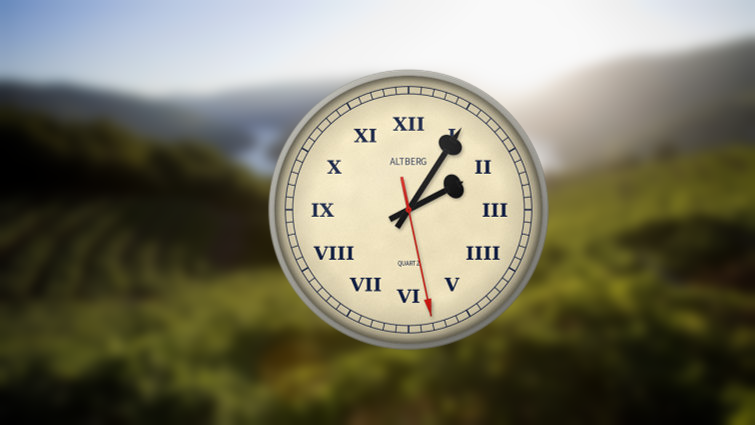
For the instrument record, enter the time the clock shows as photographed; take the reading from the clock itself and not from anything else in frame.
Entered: 2:05:28
